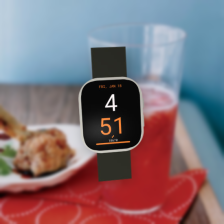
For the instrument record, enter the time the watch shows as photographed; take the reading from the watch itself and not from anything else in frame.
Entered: 4:51
